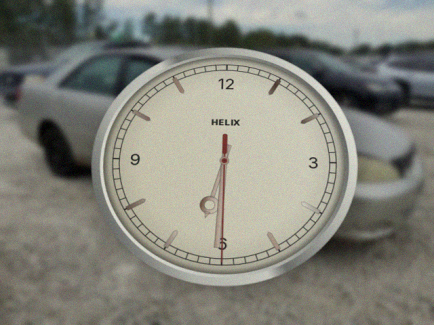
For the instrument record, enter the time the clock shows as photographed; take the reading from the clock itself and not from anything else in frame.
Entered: 6:30:30
